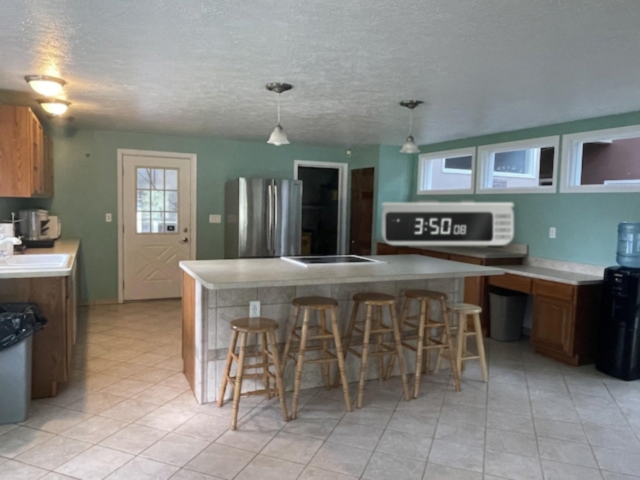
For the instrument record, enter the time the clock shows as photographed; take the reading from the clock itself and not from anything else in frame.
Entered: 3:50
